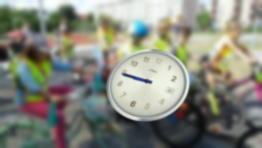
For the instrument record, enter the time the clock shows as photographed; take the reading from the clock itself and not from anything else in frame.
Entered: 8:44
